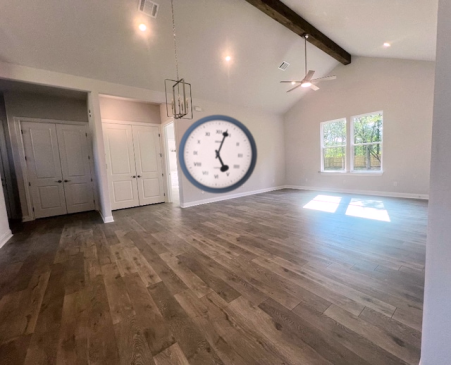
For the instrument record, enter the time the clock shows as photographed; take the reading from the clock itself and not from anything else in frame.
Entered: 5:03
